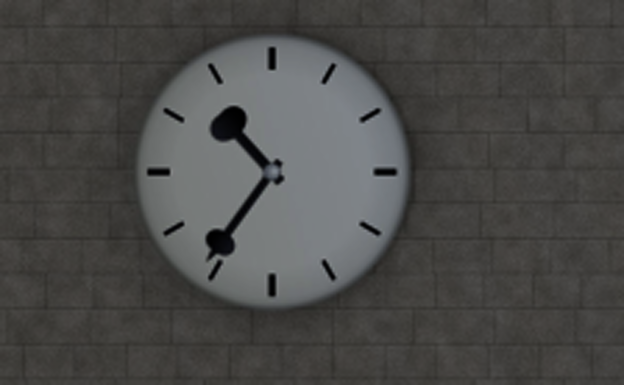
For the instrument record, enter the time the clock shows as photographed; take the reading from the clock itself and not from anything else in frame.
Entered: 10:36
